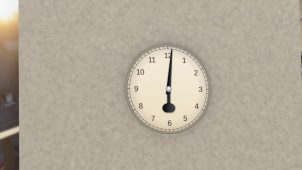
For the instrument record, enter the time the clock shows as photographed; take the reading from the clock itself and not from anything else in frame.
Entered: 6:01
